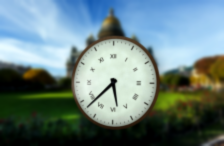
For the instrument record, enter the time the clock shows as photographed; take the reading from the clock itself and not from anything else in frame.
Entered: 5:38
